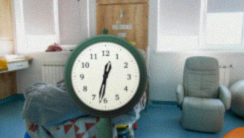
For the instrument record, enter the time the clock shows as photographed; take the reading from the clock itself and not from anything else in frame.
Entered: 12:32
